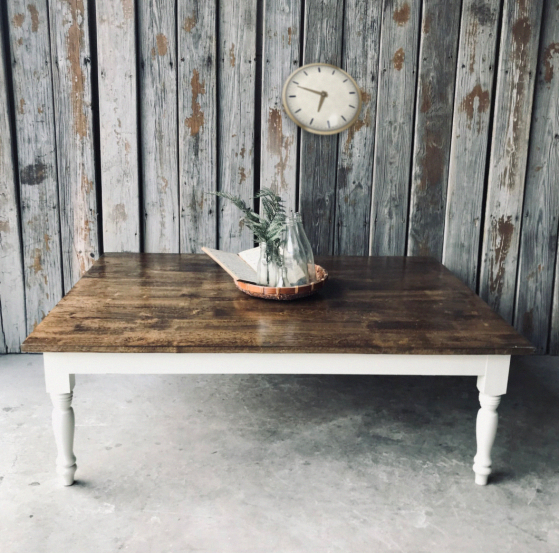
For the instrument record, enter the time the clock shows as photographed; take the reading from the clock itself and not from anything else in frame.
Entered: 6:49
